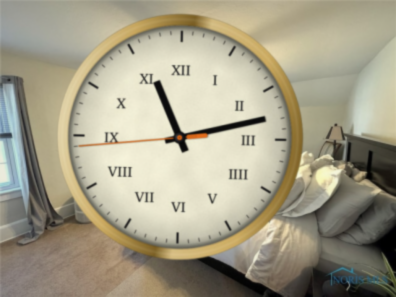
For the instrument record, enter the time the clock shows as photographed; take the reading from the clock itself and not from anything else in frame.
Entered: 11:12:44
